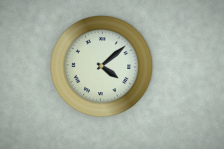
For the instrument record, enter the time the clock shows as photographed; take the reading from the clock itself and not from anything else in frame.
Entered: 4:08
